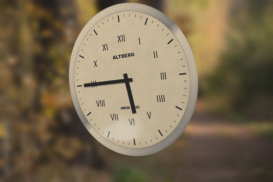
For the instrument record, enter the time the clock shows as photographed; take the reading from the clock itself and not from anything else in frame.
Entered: 5:45
